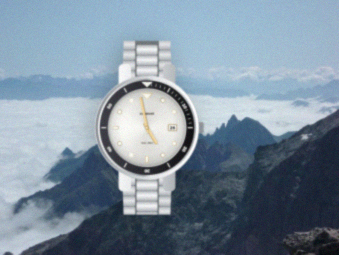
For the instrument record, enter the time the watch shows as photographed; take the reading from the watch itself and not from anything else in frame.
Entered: 4:58
